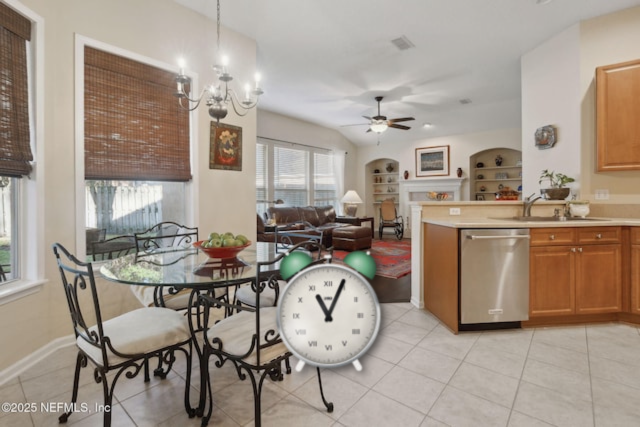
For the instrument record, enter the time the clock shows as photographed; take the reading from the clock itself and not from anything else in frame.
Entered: 11:04
